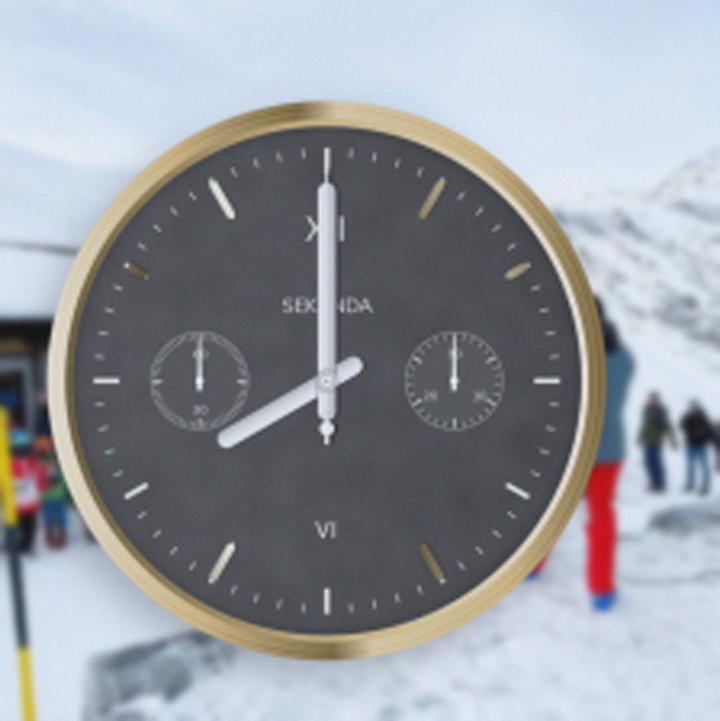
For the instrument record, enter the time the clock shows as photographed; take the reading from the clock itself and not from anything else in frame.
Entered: 8:00
